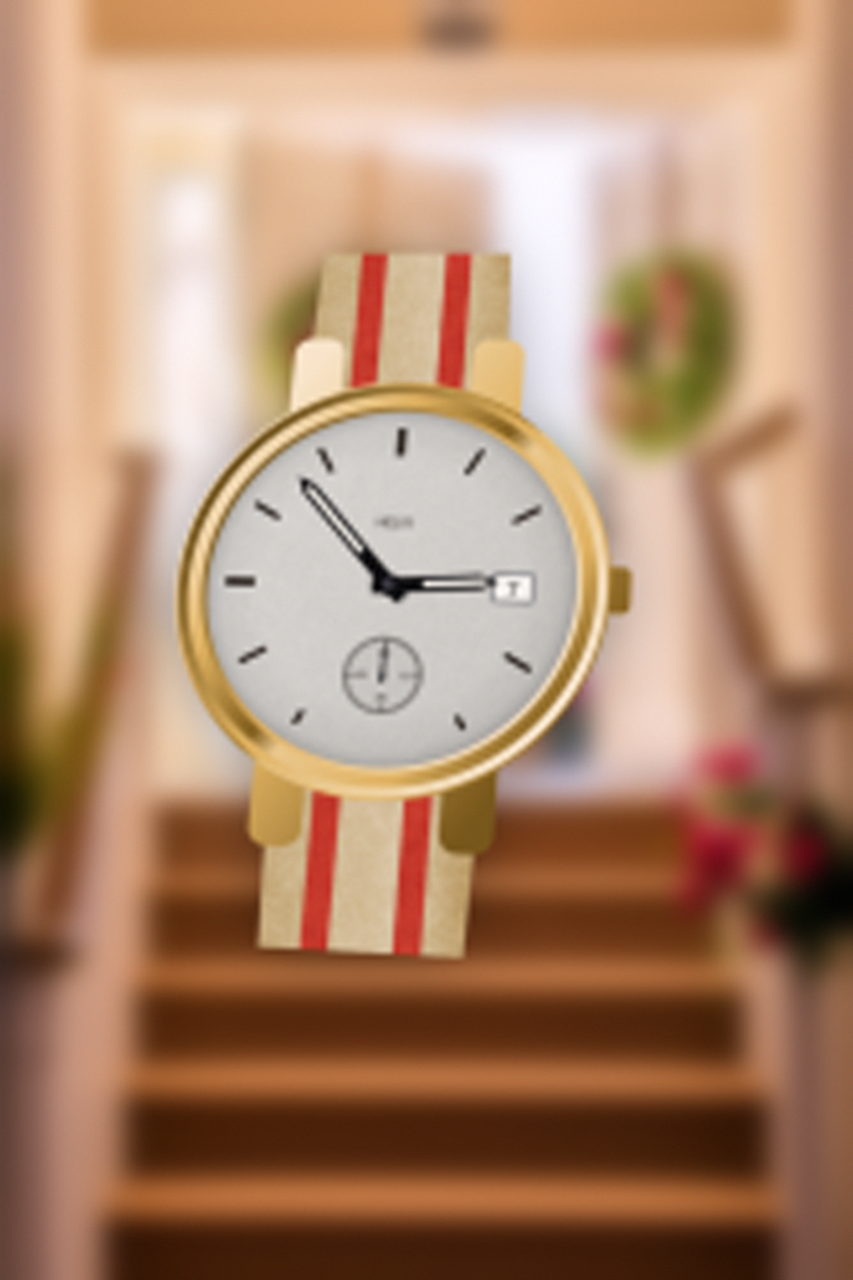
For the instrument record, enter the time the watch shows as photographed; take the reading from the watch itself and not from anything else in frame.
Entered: 2:53
